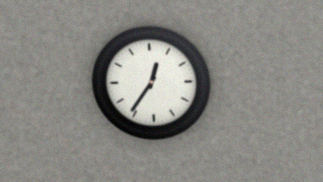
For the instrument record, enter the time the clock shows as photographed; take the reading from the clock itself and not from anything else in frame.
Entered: 12:36
